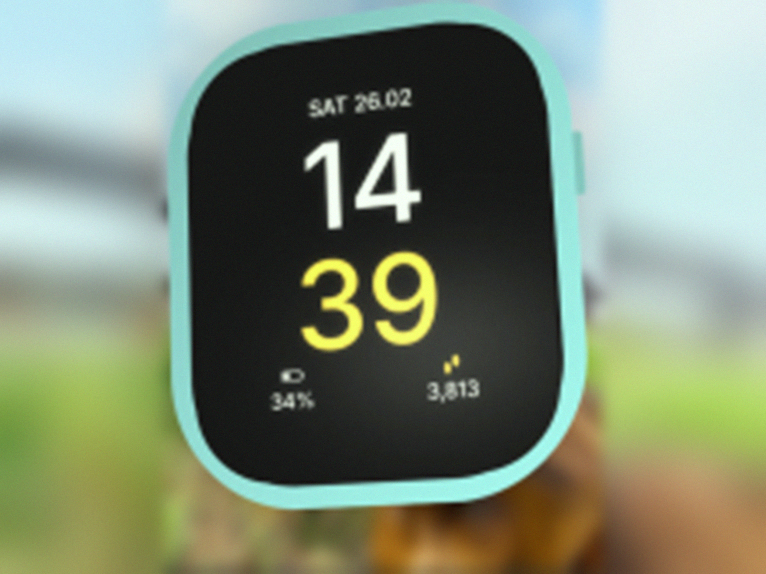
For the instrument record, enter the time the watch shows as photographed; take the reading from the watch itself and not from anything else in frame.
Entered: 14:39
